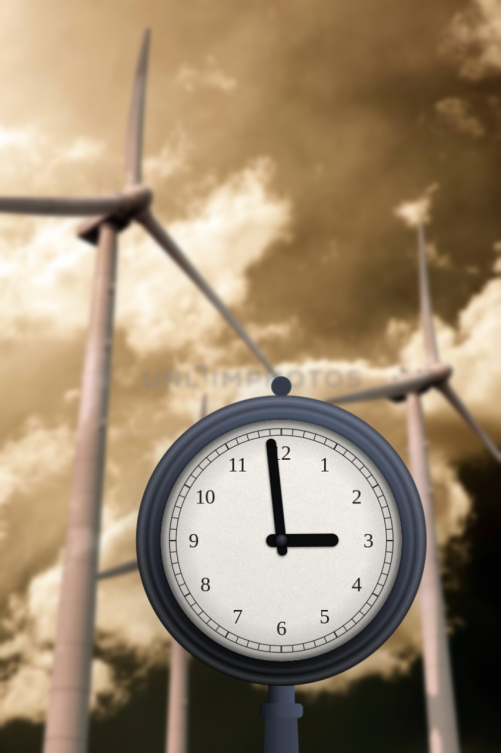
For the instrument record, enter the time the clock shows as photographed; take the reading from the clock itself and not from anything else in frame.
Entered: 2:59
